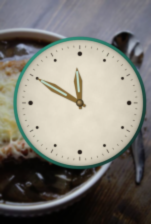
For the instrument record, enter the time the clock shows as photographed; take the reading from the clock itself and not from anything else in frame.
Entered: 11:50
